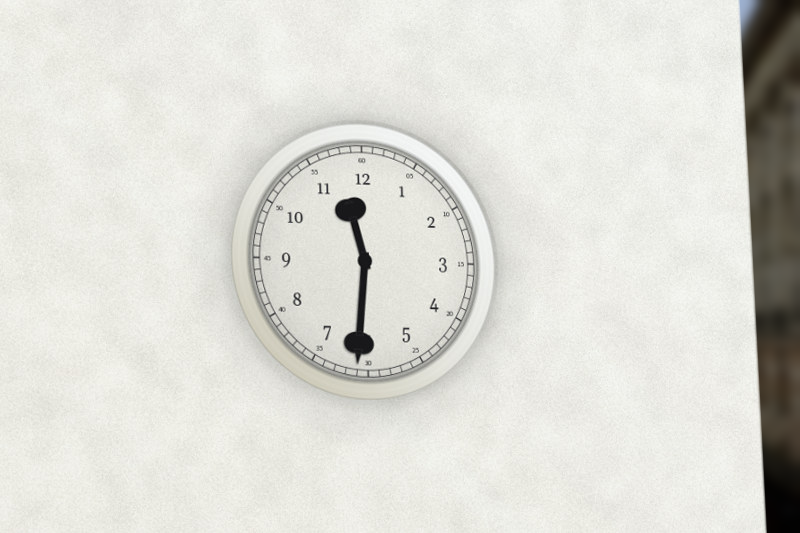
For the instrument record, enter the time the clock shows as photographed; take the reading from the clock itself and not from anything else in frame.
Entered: 11:31
